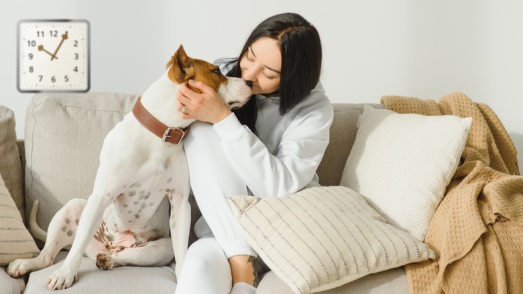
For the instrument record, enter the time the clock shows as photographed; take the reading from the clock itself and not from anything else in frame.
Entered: 10:05
